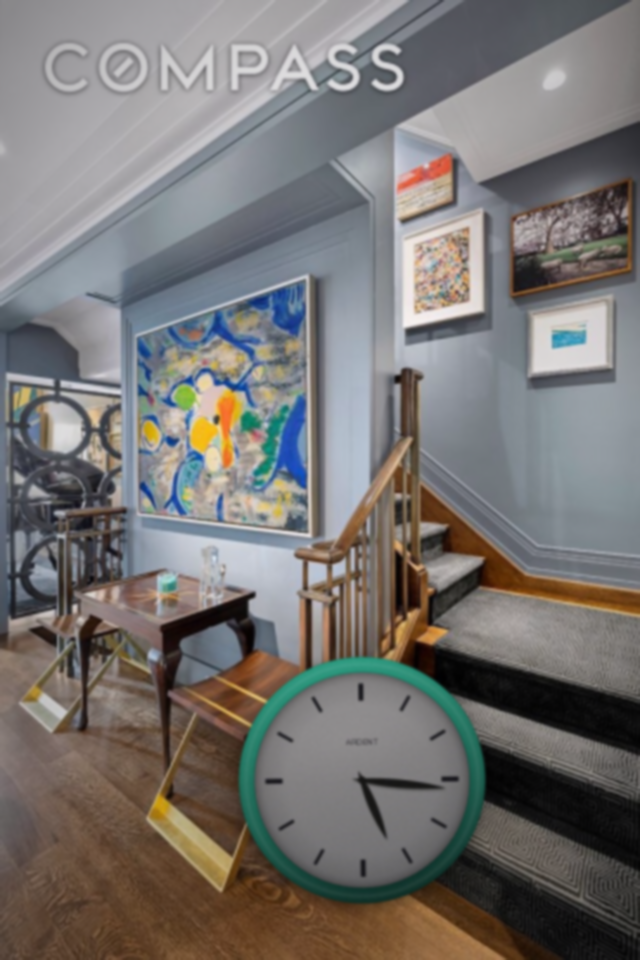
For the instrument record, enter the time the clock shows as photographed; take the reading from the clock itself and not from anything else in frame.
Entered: 5:16
